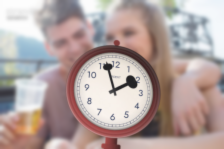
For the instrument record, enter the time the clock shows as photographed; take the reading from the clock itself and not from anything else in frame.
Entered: 1:57
